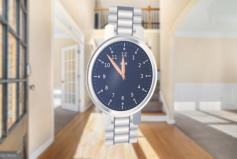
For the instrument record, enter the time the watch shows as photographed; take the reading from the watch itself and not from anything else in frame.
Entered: 11:53
